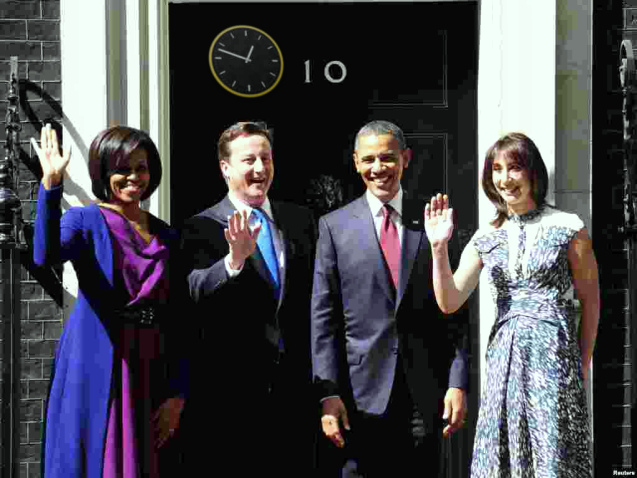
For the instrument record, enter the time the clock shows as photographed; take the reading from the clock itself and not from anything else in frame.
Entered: 12:48
